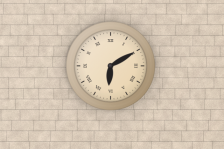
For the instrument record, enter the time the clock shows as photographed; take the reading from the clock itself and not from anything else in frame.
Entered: 6:10
